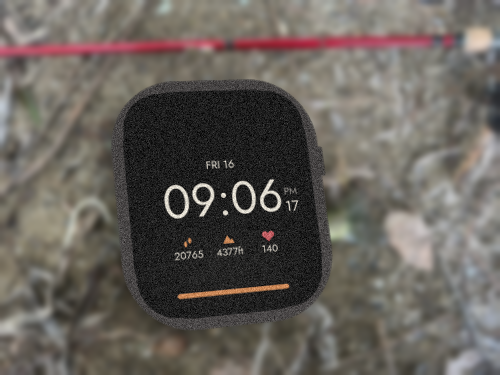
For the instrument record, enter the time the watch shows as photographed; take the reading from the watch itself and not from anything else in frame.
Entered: 9:06:17
